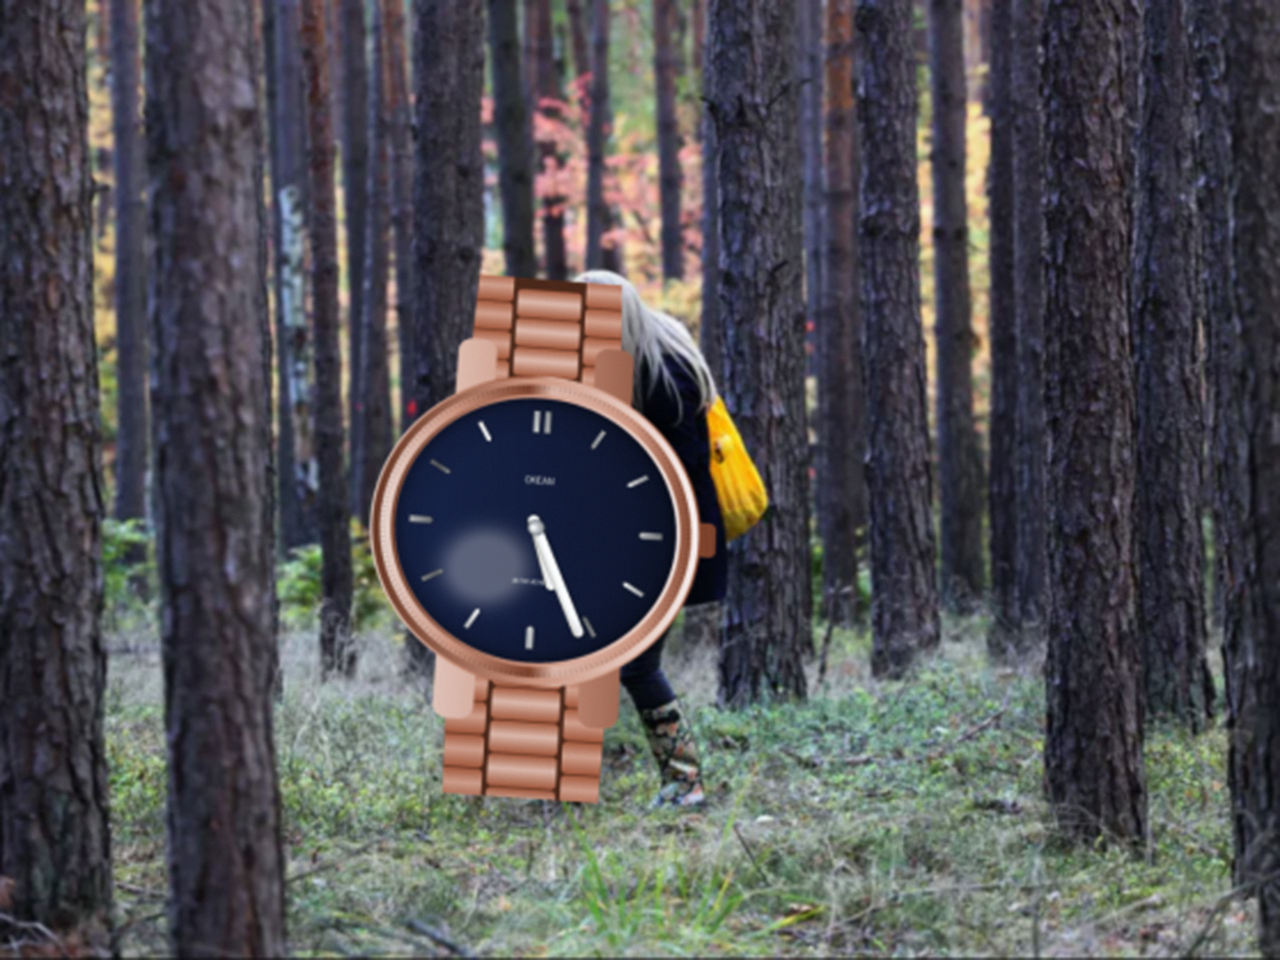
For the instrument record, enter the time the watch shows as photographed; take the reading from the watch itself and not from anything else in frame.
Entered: 5:26
